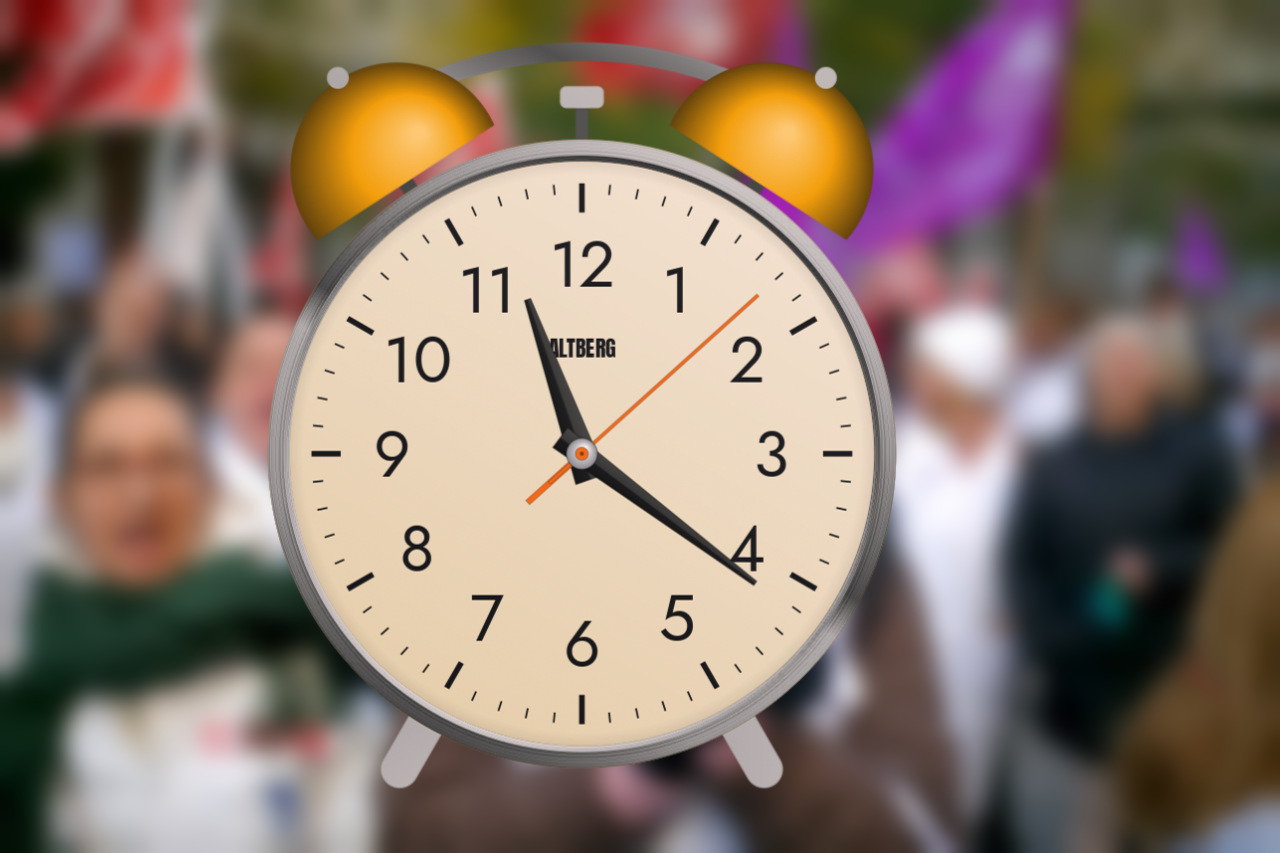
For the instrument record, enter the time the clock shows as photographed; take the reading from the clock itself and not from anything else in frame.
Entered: 11:21:08
